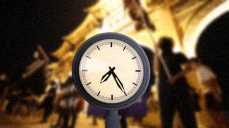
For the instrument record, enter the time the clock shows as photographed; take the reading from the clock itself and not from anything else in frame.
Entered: 7:25
